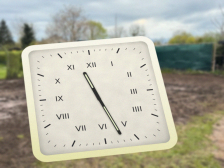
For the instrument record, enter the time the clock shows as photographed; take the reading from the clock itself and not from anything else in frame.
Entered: 11:27
